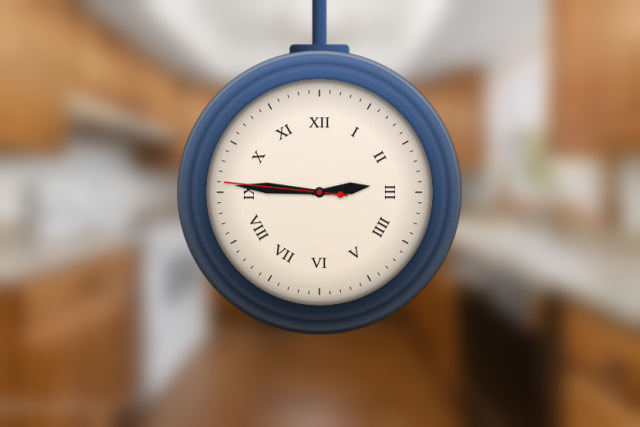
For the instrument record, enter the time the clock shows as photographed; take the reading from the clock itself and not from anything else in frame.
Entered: 2:45:46
